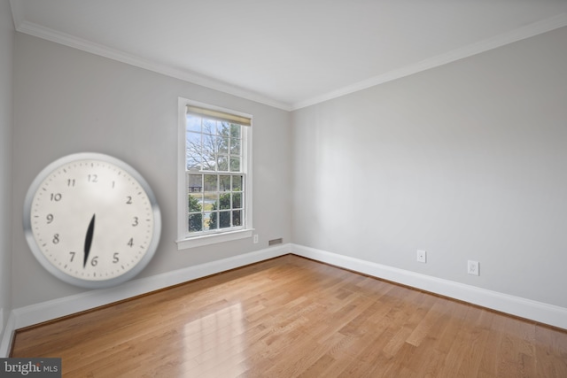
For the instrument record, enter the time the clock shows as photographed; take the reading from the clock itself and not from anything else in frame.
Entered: 6:32
